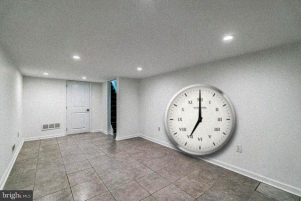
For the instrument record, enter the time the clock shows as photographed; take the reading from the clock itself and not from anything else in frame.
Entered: 7:00
